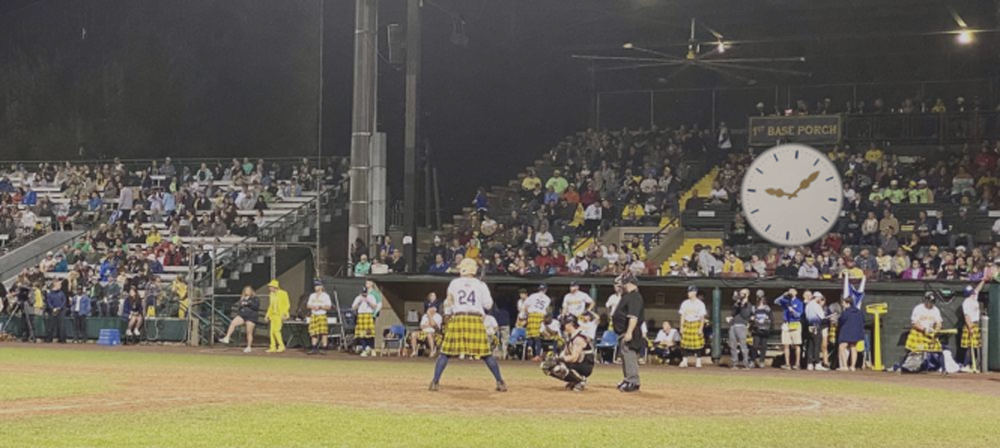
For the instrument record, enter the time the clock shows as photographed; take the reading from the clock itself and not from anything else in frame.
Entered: 9:07
